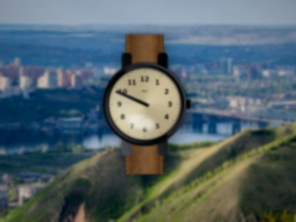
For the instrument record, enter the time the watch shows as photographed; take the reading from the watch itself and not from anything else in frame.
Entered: 9:49
